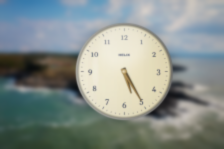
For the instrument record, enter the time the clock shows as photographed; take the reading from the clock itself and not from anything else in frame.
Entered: 5:25
